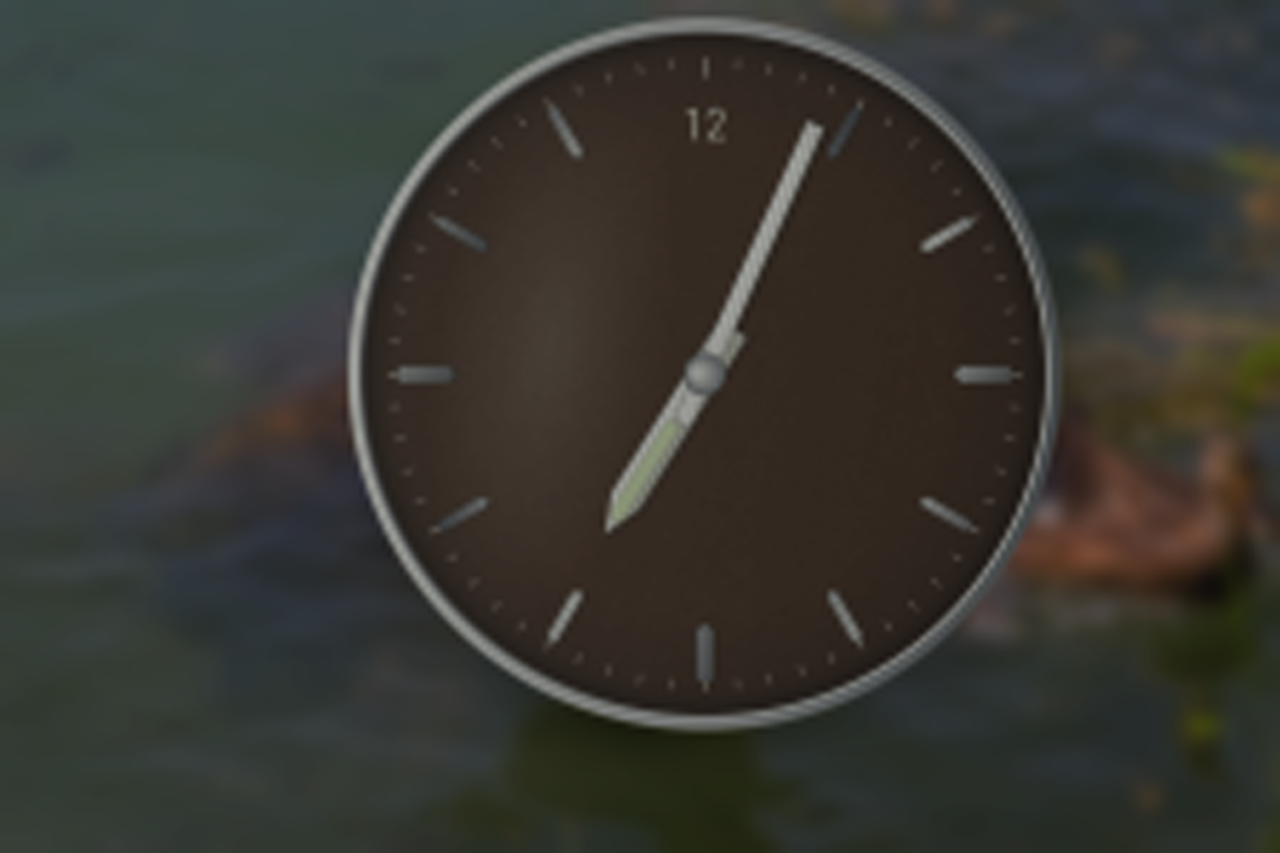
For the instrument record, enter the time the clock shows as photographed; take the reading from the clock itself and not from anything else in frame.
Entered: 7:04
